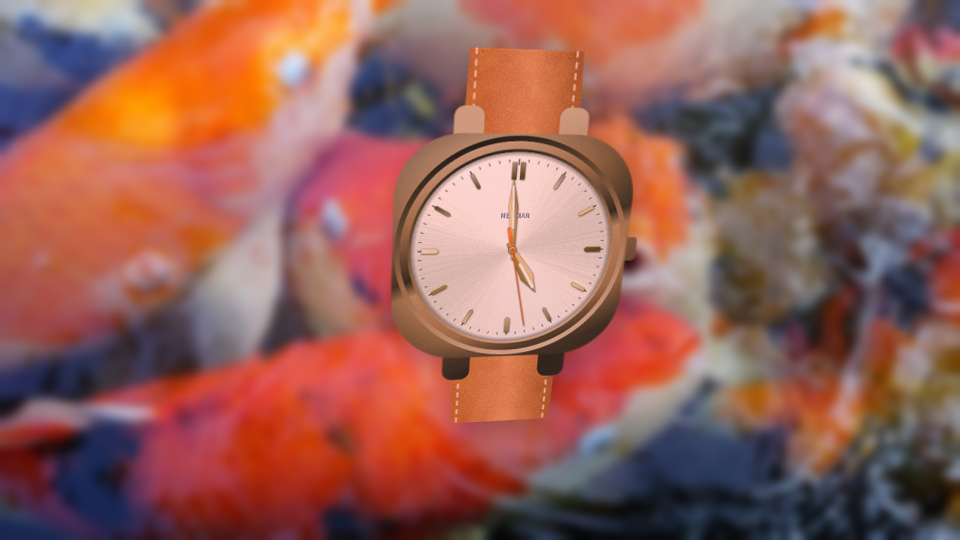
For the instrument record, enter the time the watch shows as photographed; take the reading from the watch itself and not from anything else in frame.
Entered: 4:59:28
